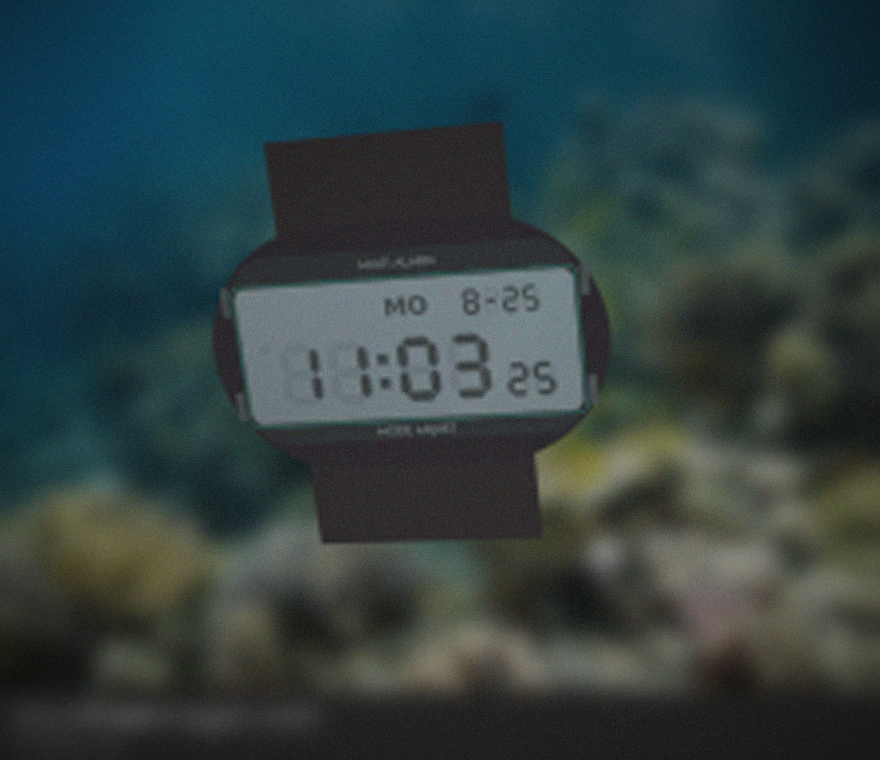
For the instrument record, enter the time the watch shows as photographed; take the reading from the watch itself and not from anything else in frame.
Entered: 11:03:25
